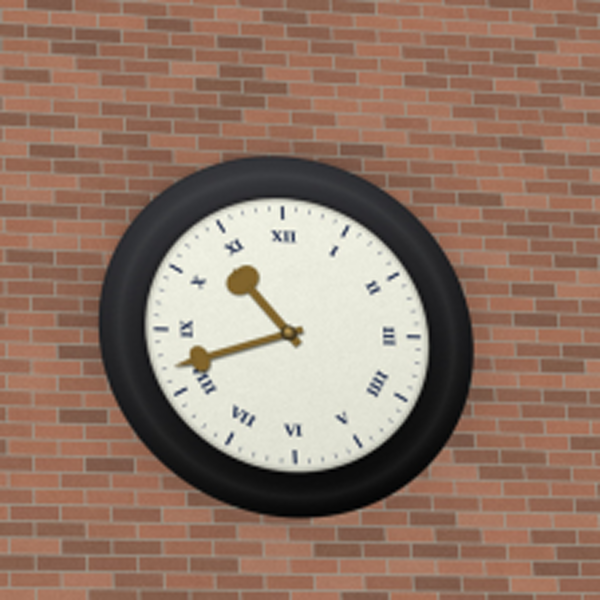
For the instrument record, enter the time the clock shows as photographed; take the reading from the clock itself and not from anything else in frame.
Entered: 10:42
